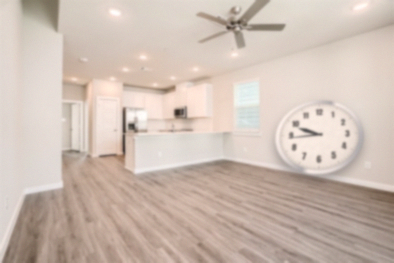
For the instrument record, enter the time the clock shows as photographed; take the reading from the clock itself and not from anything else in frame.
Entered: 9:44
